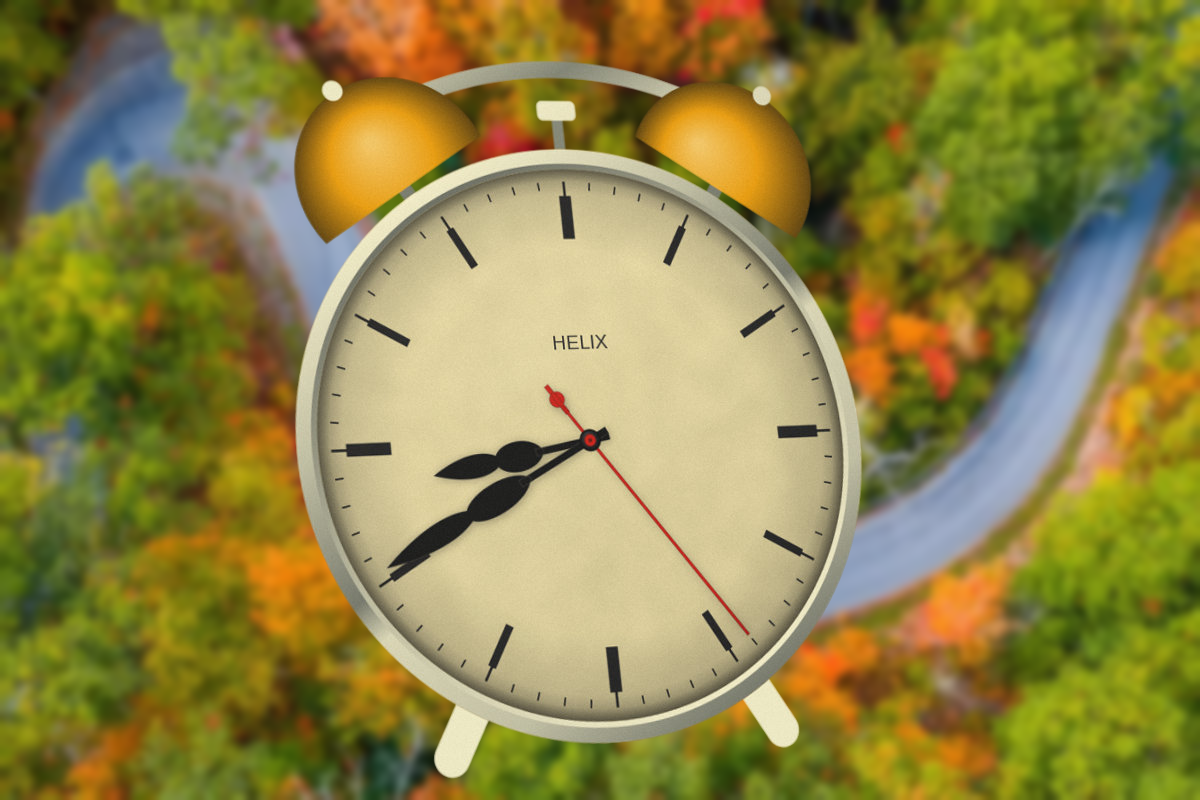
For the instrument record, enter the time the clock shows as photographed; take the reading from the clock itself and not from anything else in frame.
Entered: 8:40:24
